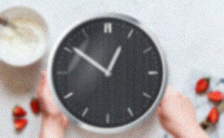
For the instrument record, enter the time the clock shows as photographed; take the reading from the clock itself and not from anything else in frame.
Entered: 12:51
